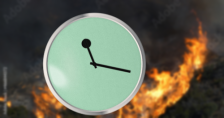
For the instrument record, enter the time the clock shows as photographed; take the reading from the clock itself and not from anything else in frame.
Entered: 11:17
